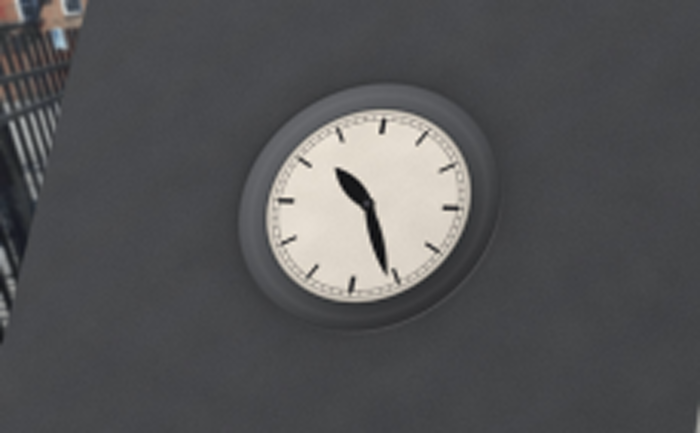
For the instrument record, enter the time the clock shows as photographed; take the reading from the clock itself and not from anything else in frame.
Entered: 10:26
